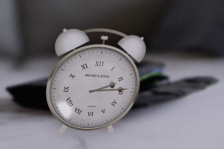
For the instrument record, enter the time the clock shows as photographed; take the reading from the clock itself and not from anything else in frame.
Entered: 2:14
